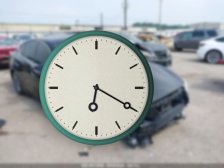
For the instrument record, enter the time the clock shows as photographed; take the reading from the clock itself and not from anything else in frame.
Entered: 6:20
